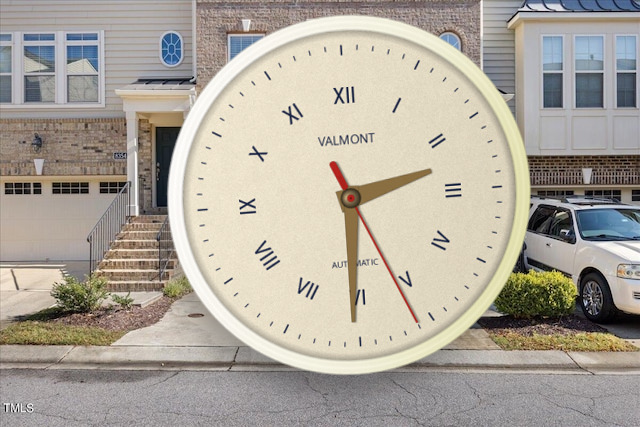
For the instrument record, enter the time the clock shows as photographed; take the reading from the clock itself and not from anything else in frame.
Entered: 2:30:26
